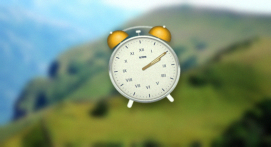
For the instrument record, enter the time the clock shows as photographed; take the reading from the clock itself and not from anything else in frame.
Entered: 2:10
